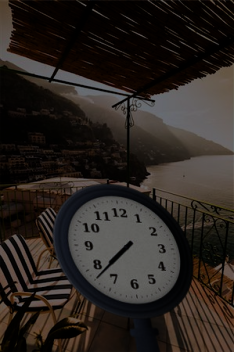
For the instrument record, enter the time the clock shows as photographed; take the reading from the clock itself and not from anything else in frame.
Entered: 7:38
